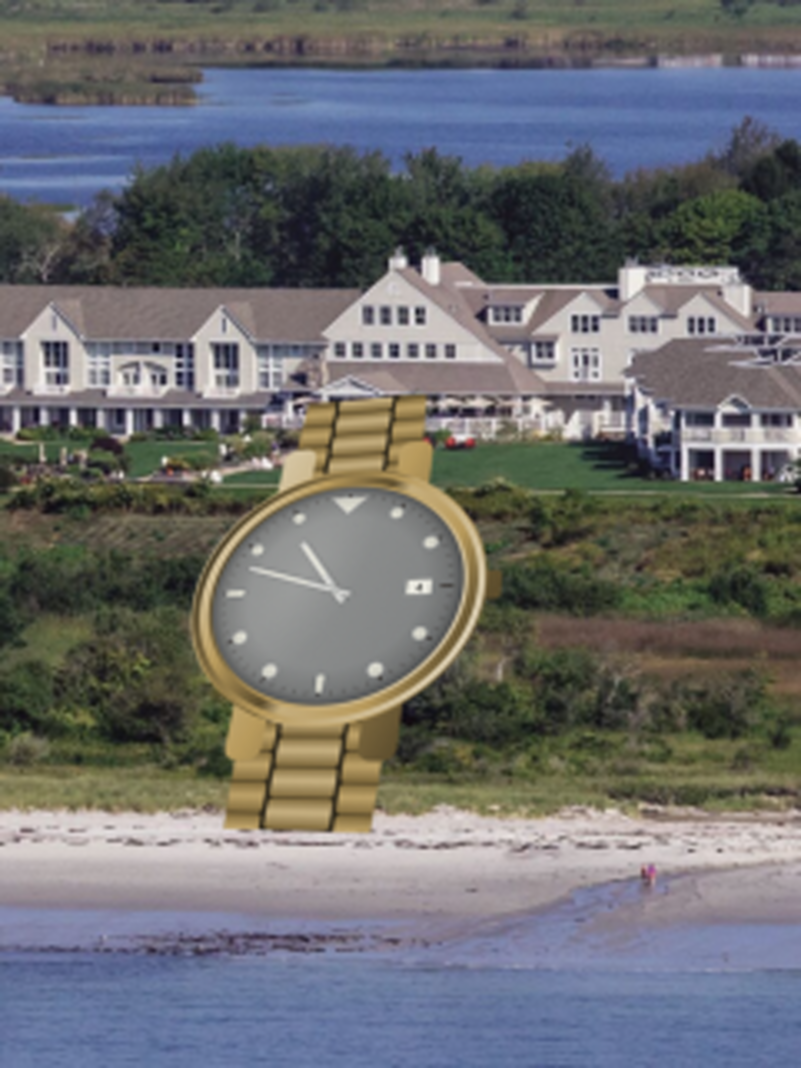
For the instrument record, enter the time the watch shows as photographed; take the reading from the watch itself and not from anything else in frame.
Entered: 10:48
